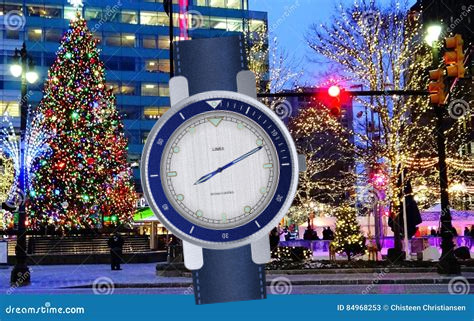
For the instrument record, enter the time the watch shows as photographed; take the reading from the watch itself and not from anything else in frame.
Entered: 8:11
